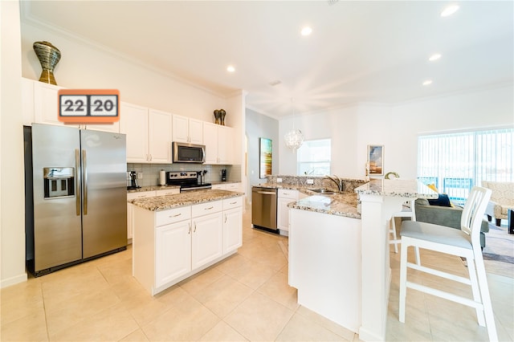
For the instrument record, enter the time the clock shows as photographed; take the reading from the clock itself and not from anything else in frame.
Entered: 22:20
